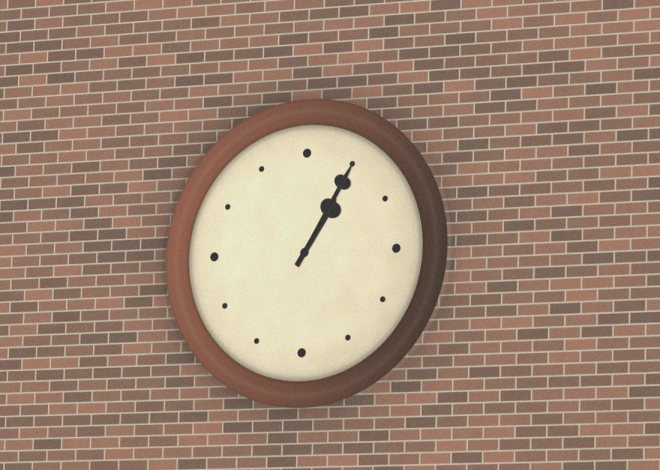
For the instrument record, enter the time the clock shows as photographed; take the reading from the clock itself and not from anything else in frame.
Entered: 1:05
